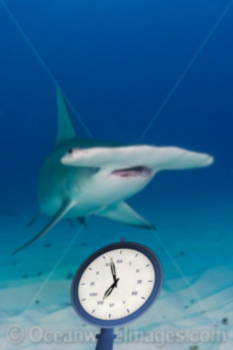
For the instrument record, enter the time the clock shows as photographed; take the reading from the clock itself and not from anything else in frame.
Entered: 6:57
